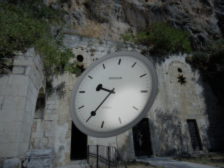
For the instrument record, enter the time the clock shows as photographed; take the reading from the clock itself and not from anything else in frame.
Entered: 9:35
